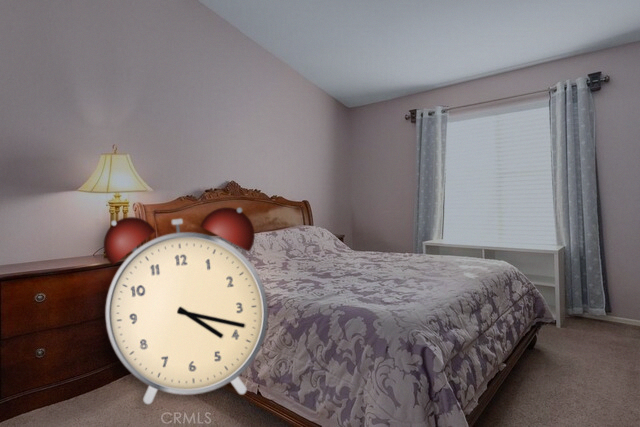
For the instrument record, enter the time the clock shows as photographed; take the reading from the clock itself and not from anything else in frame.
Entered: 4:18
